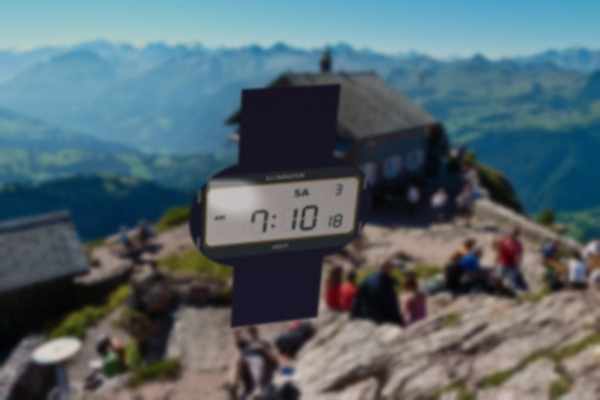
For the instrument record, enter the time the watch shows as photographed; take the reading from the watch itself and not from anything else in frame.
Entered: 7:10:18
